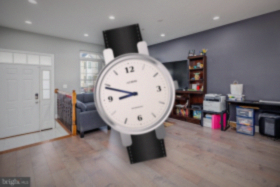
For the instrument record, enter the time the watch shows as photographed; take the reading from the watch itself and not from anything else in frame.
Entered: 8:49
